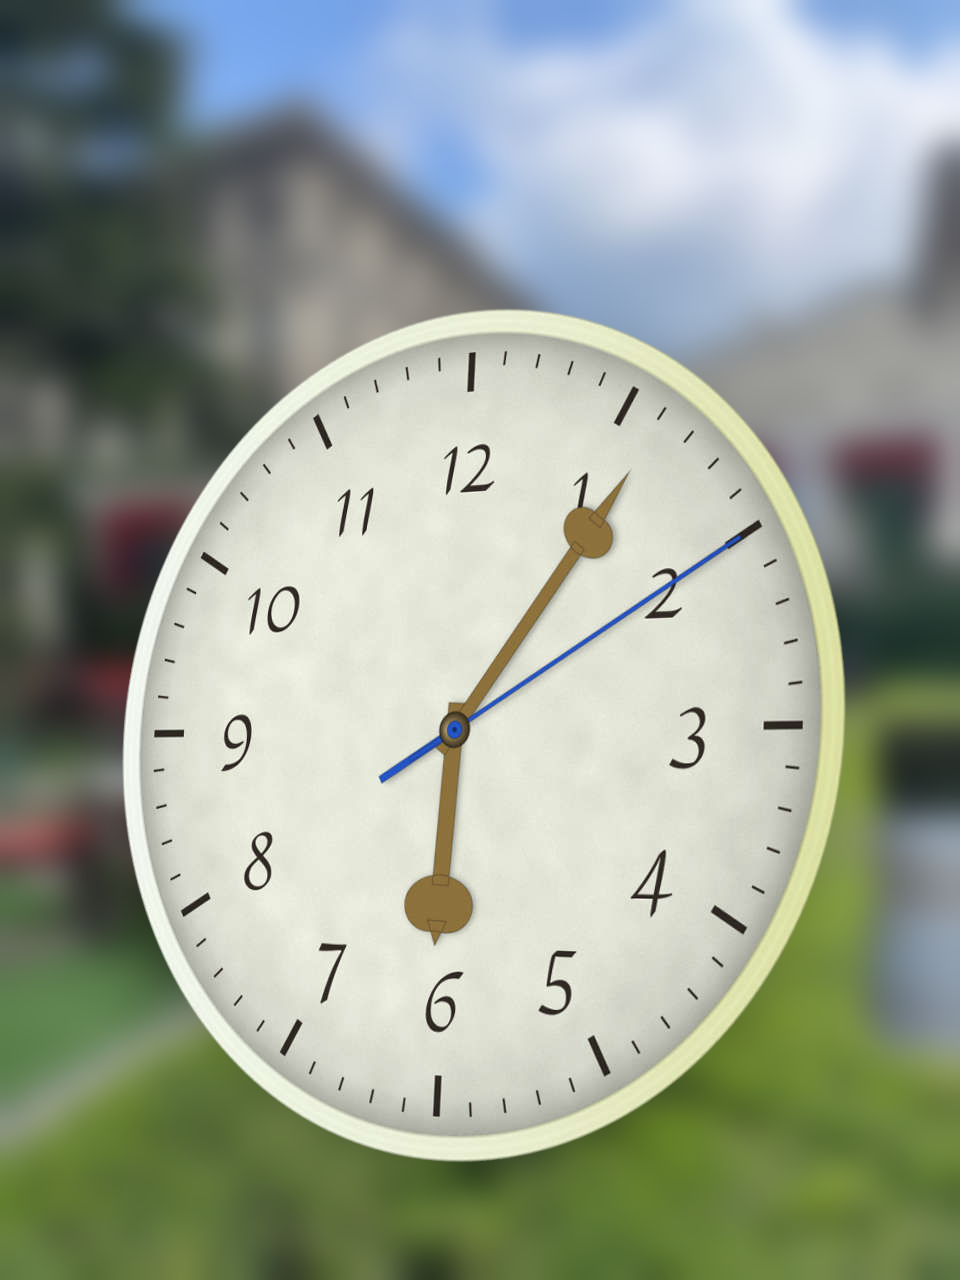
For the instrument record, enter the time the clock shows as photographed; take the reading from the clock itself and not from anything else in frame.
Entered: 6:06:10
